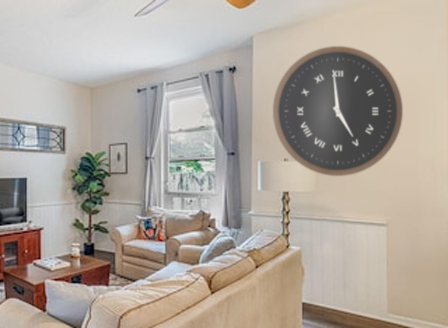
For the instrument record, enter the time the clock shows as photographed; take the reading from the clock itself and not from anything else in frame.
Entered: 4:59
